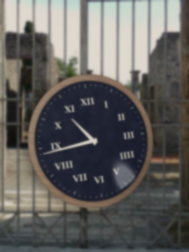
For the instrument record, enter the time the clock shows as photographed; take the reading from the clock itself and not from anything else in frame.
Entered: 10:44
